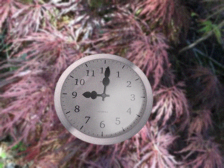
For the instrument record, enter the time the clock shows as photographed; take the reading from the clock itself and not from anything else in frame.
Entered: 9:01
